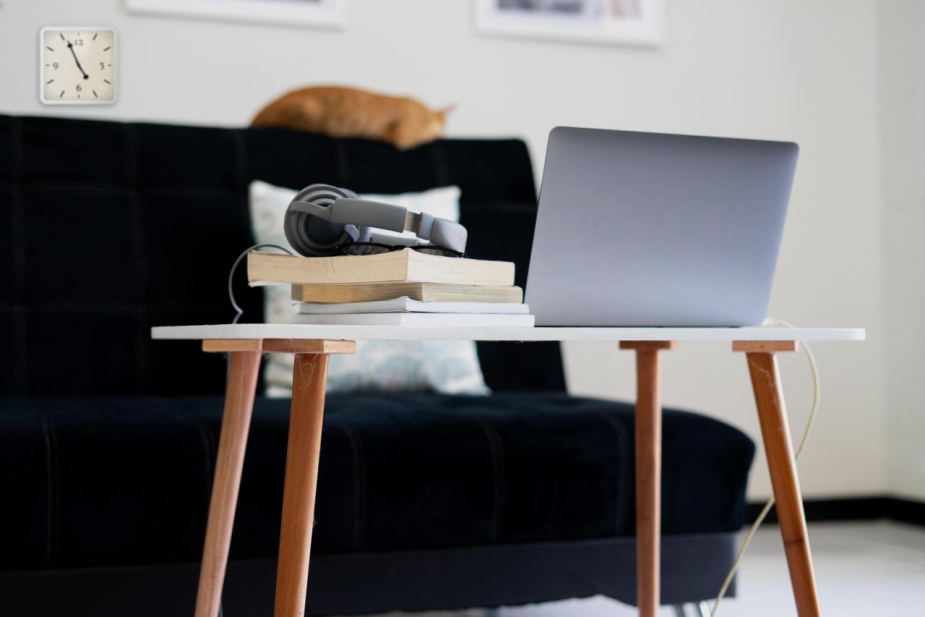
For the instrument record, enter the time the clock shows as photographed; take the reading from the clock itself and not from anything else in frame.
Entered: 4:56
